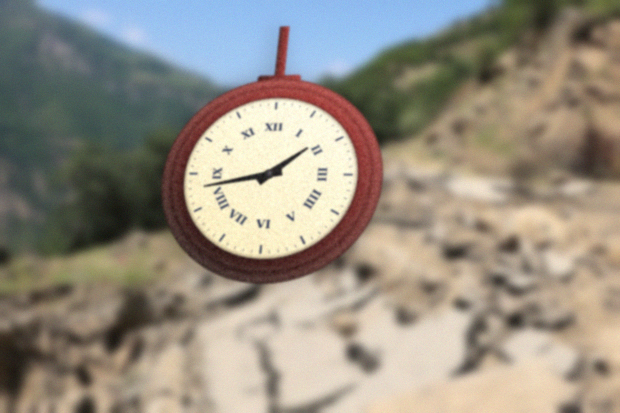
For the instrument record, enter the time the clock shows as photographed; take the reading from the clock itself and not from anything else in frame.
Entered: 1:43
